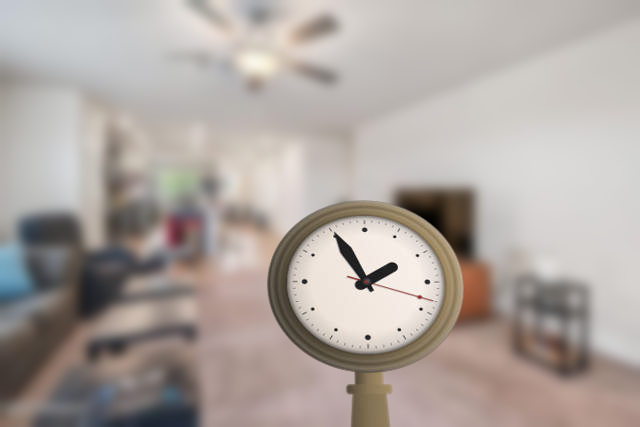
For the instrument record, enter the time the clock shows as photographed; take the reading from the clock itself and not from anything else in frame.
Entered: 1:55:18
